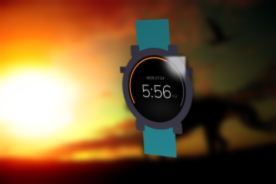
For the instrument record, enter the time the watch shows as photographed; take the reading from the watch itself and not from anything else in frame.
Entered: 5:56
